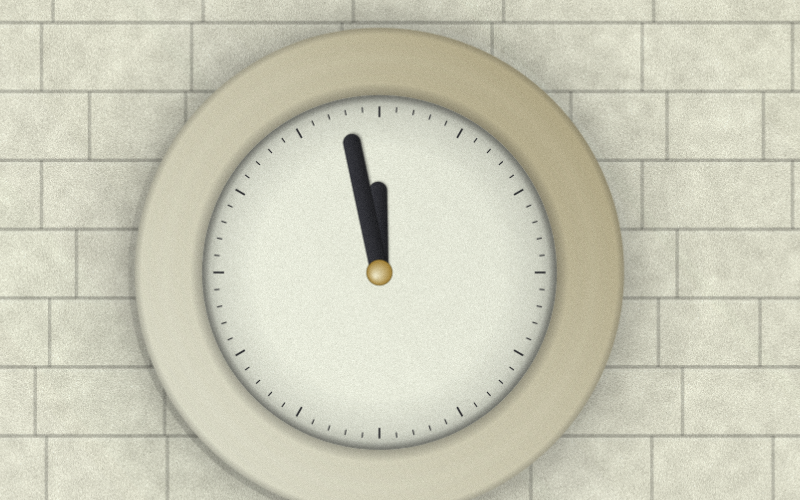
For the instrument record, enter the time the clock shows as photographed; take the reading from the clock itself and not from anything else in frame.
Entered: 11:58
